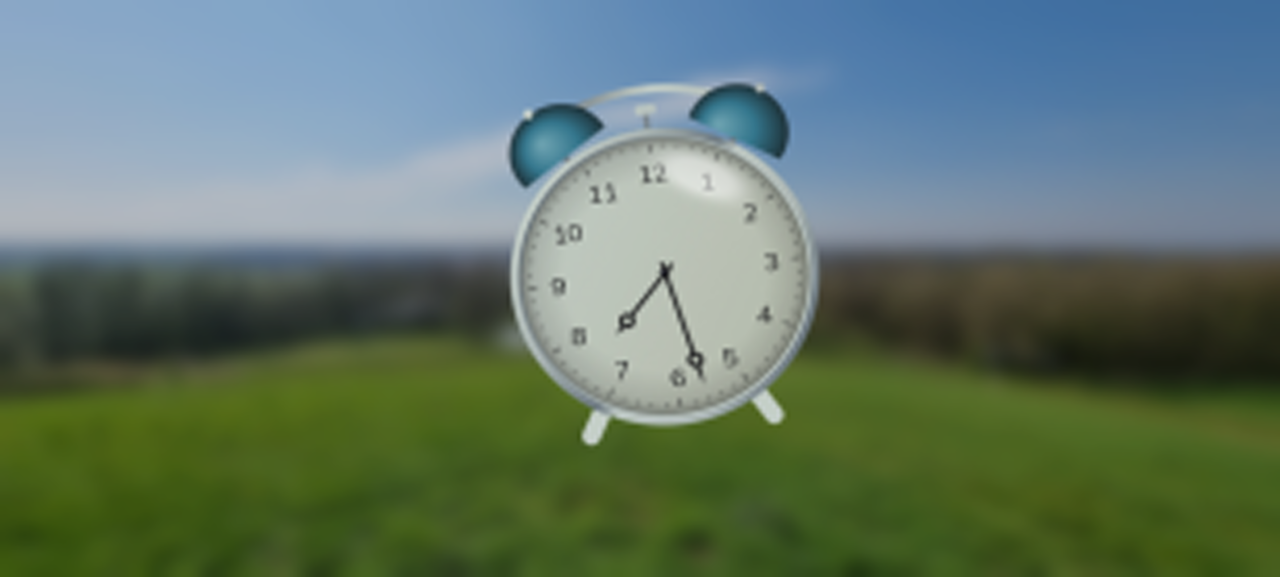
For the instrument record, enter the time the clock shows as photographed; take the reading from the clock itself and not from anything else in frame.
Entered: 7:28
